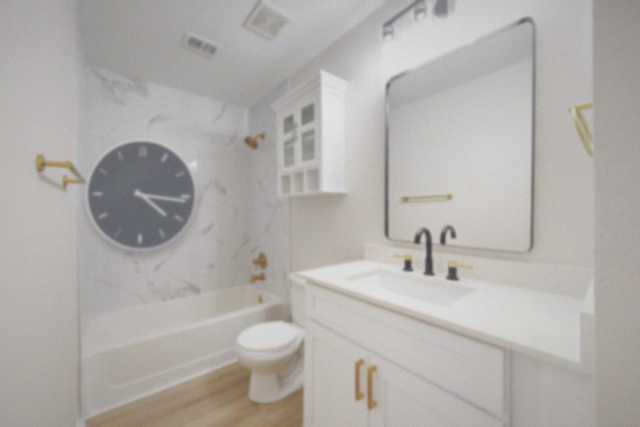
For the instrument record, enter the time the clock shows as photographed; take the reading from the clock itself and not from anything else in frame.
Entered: 4:16
